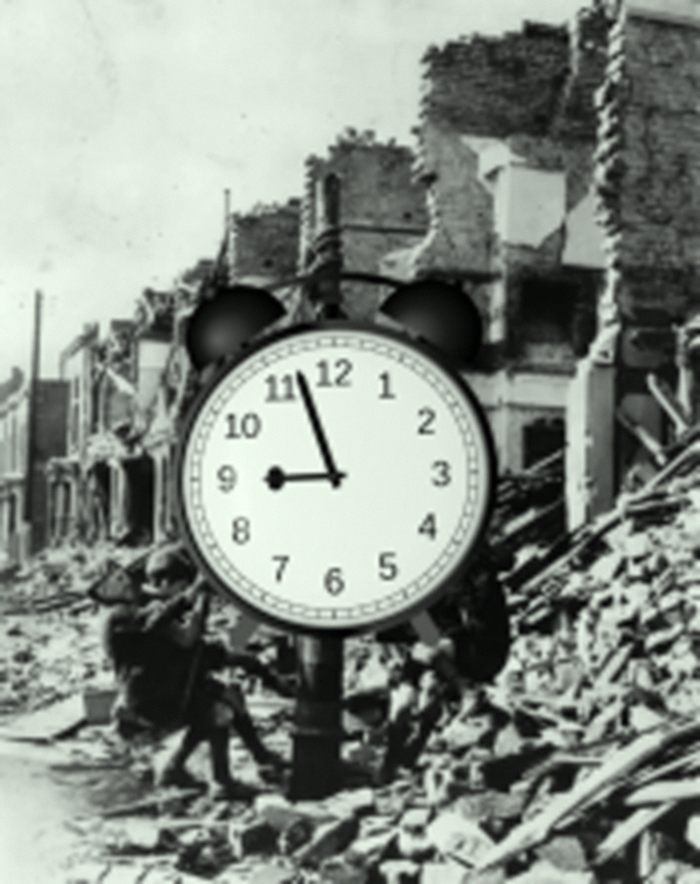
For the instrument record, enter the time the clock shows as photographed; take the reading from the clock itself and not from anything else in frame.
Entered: 8:57
